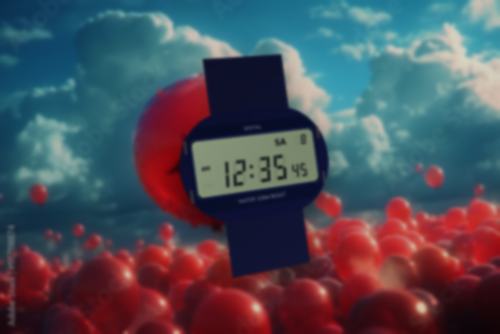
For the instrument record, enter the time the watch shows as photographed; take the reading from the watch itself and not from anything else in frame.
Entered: 12:35
